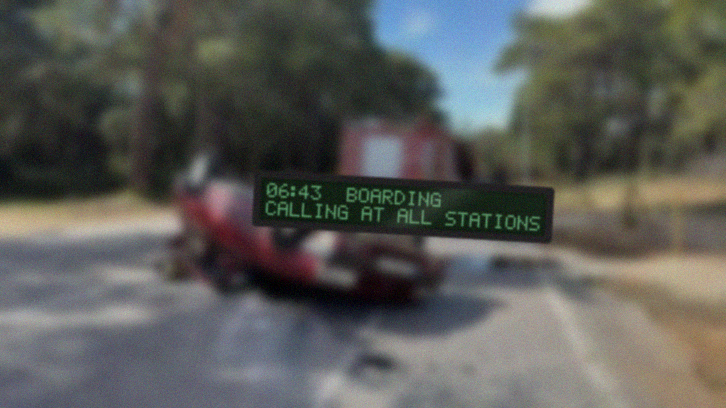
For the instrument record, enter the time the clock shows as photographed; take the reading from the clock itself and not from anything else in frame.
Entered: 6:43
